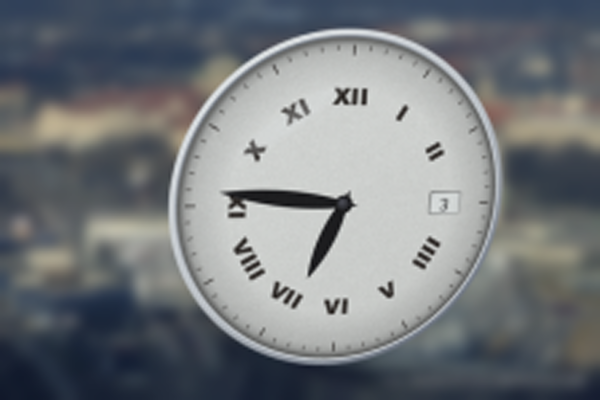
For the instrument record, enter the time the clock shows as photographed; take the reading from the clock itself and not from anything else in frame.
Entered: 6:46
